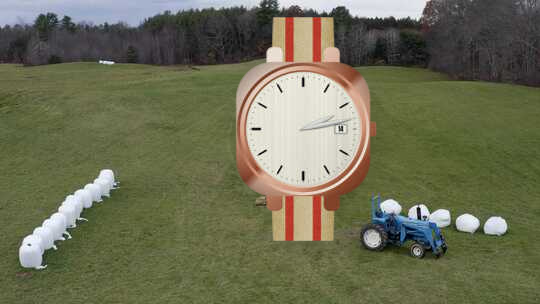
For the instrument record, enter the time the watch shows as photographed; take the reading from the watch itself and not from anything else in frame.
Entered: 2:13
